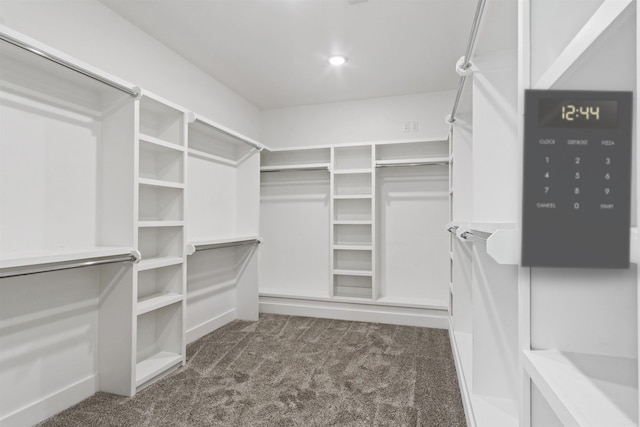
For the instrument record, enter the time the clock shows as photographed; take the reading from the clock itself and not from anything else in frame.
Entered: 12:44
